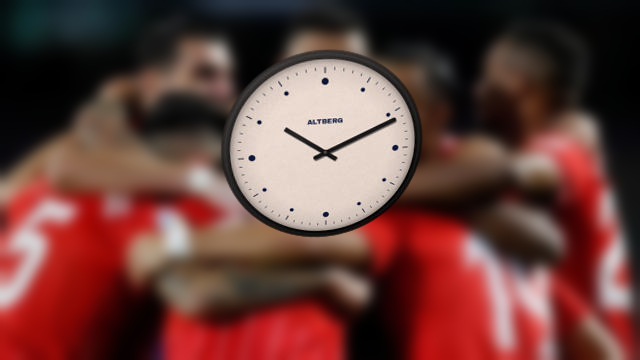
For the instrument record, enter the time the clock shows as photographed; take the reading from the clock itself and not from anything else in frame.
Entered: 10:11
